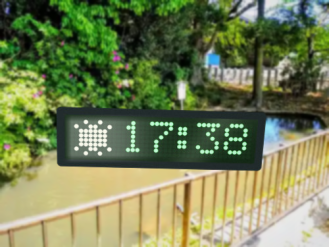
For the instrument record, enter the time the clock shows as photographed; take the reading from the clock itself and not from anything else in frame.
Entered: 17:38
